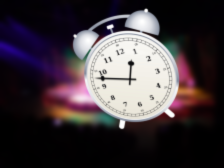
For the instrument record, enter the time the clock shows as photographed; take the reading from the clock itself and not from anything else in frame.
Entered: 12:48
